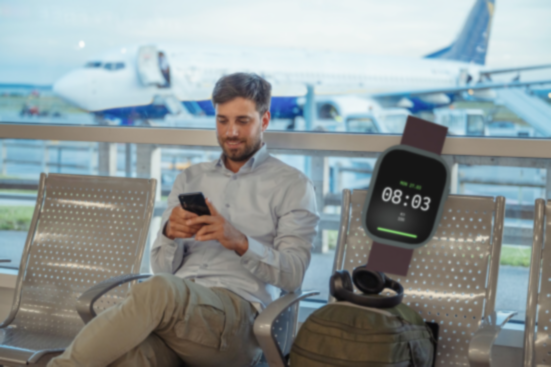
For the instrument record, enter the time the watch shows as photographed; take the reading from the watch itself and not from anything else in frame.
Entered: 8:03
